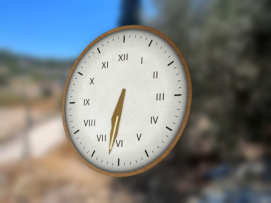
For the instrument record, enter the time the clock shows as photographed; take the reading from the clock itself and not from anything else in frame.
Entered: 6:32
